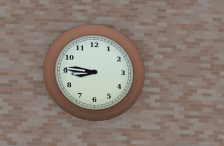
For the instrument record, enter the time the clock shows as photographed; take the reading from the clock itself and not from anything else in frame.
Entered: 8:46
